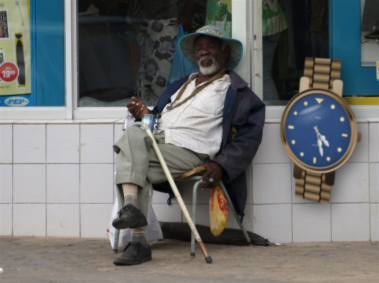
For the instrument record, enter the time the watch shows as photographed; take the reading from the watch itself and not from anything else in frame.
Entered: 4:27
